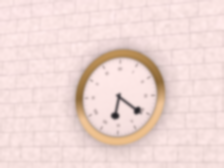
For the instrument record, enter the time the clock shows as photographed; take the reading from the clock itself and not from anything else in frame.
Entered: 6:21
